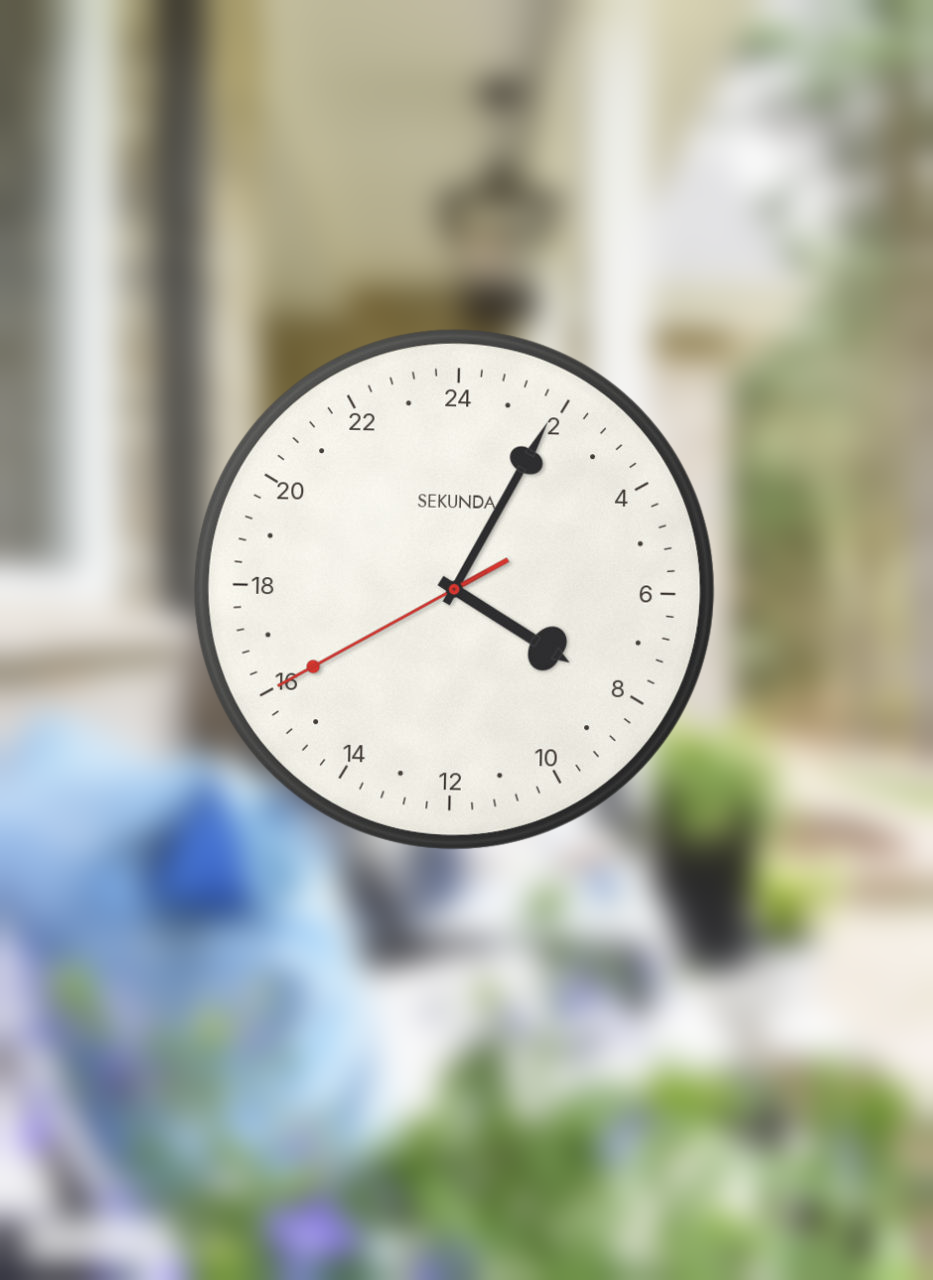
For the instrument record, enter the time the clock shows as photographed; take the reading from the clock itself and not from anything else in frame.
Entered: 8:04:40
